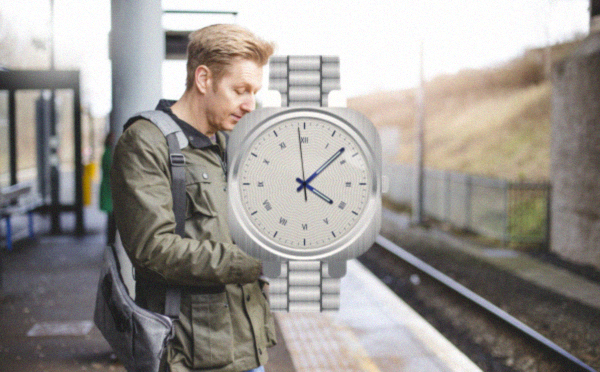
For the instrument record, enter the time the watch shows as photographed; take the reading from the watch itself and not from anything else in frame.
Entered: 4:07:59
